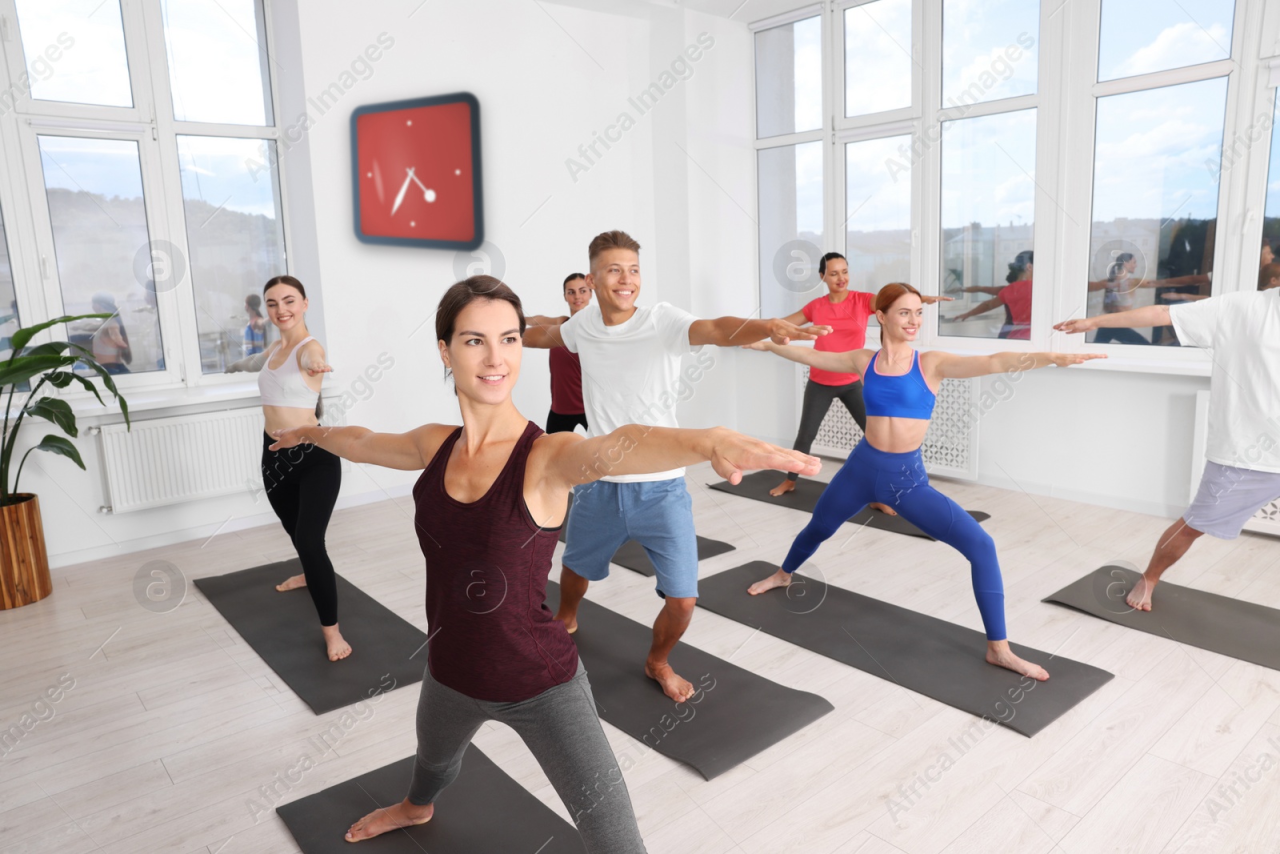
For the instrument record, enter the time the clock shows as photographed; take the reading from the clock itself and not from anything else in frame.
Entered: 4:35
